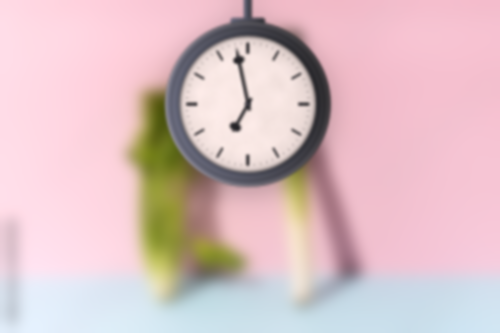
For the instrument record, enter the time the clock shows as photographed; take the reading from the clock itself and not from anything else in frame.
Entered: 6:58
